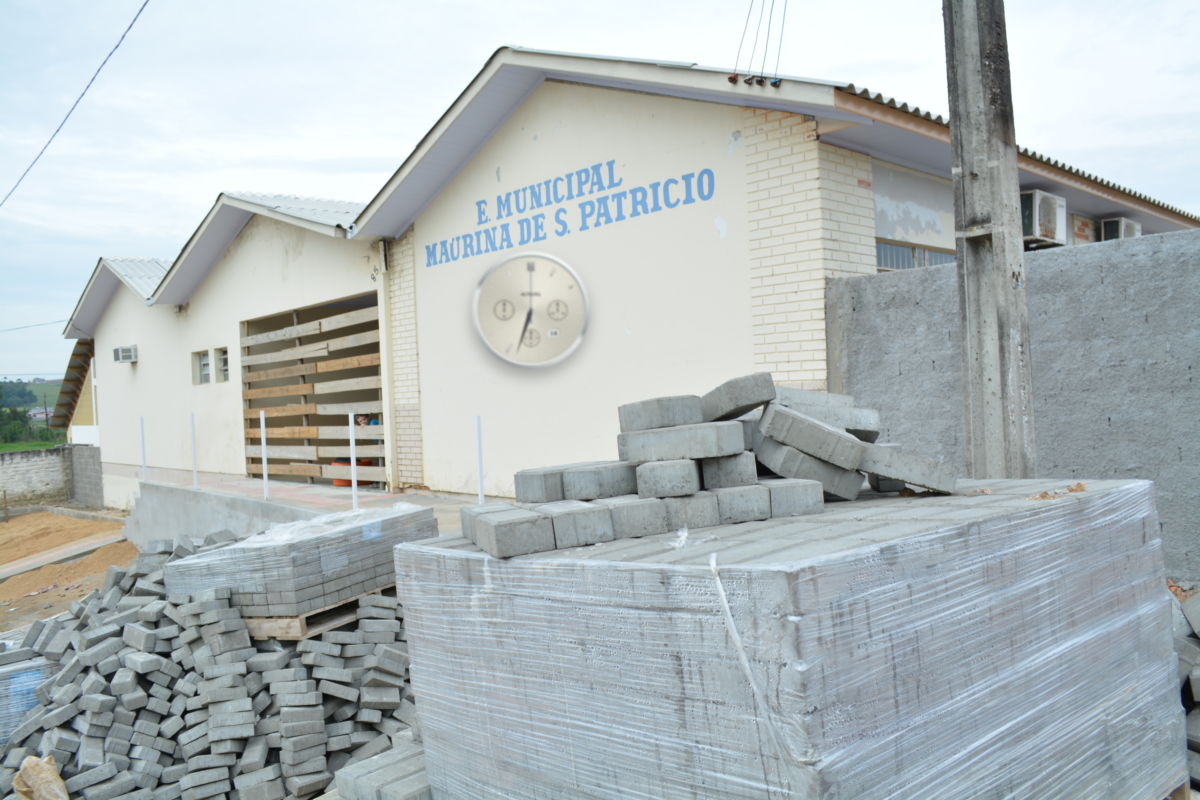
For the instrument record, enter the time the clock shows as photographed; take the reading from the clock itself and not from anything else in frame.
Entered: 6:33
